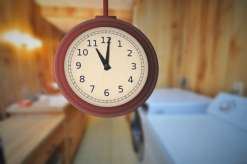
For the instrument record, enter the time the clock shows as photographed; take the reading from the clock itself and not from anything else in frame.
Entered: 11:01
